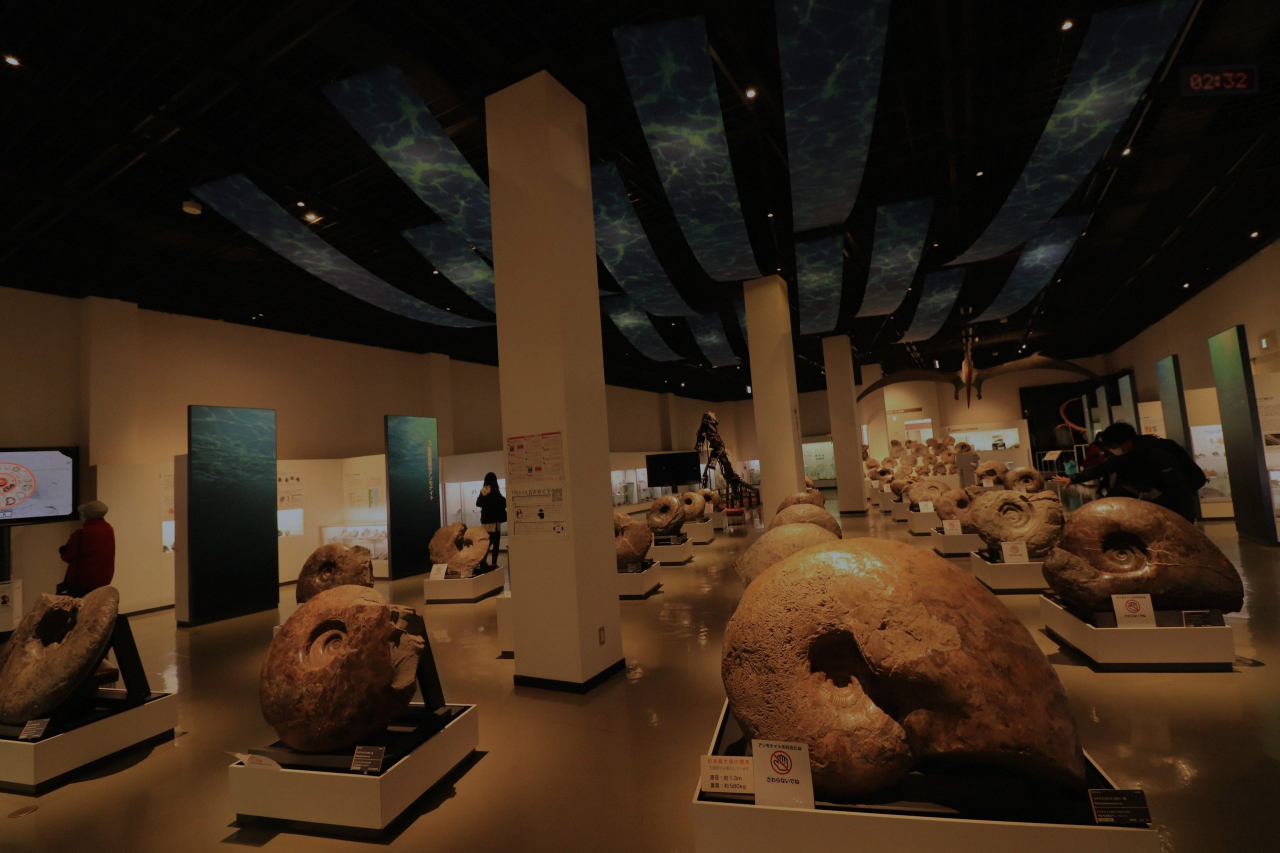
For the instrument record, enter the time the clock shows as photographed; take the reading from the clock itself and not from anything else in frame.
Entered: 2:32
